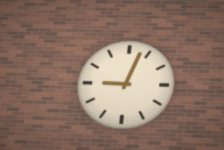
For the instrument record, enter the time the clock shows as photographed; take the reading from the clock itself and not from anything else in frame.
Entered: 9:03
